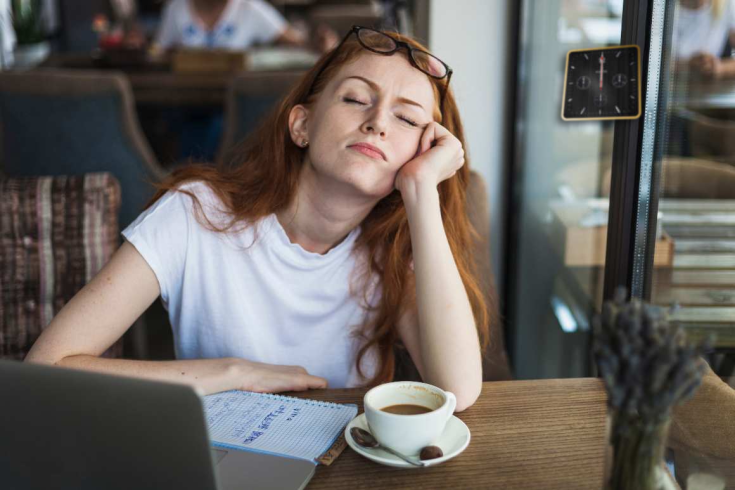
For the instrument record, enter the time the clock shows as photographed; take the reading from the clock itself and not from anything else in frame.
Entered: 12:00
